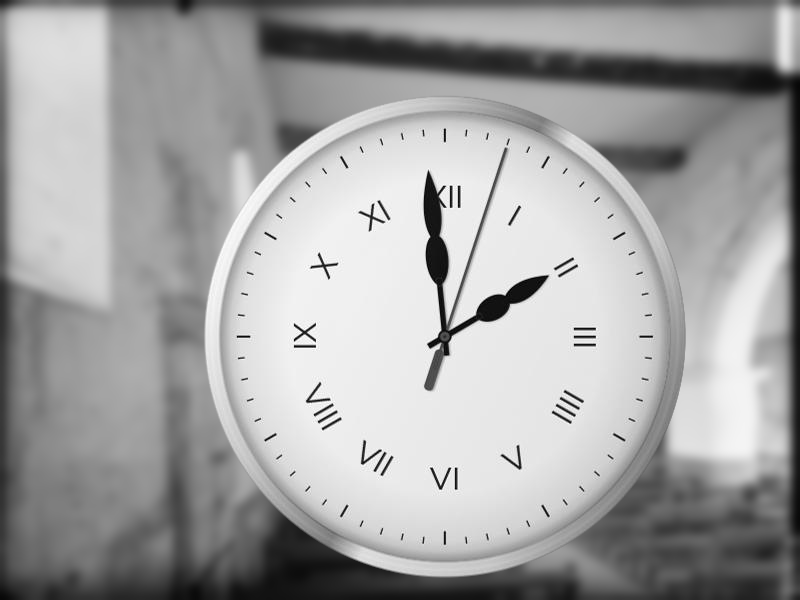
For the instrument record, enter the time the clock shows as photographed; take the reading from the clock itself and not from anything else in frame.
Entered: 1:59:03
